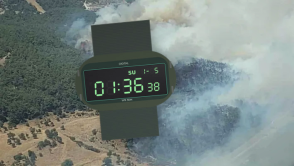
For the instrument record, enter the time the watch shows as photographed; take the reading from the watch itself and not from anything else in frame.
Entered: 1:36:38
